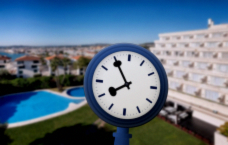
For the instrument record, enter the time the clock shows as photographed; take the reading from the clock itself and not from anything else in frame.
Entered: 7:55
